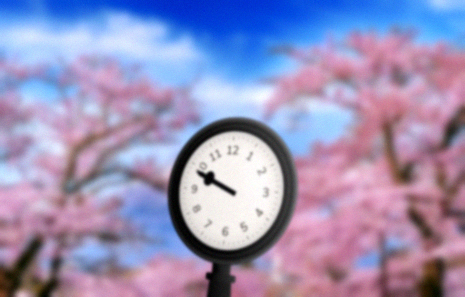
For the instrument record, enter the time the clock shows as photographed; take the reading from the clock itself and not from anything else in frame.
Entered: 9:49
